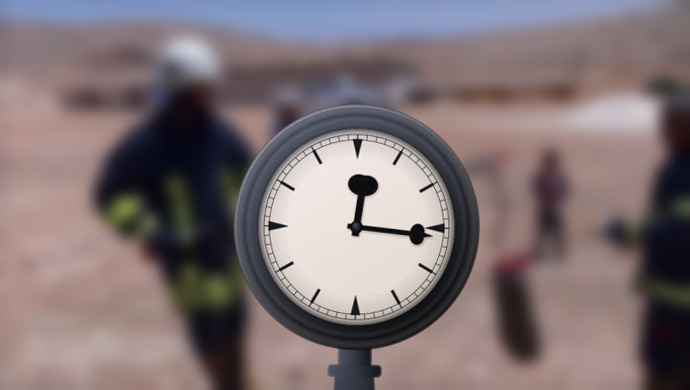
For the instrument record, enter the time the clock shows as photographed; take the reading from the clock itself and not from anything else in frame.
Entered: 12:16
